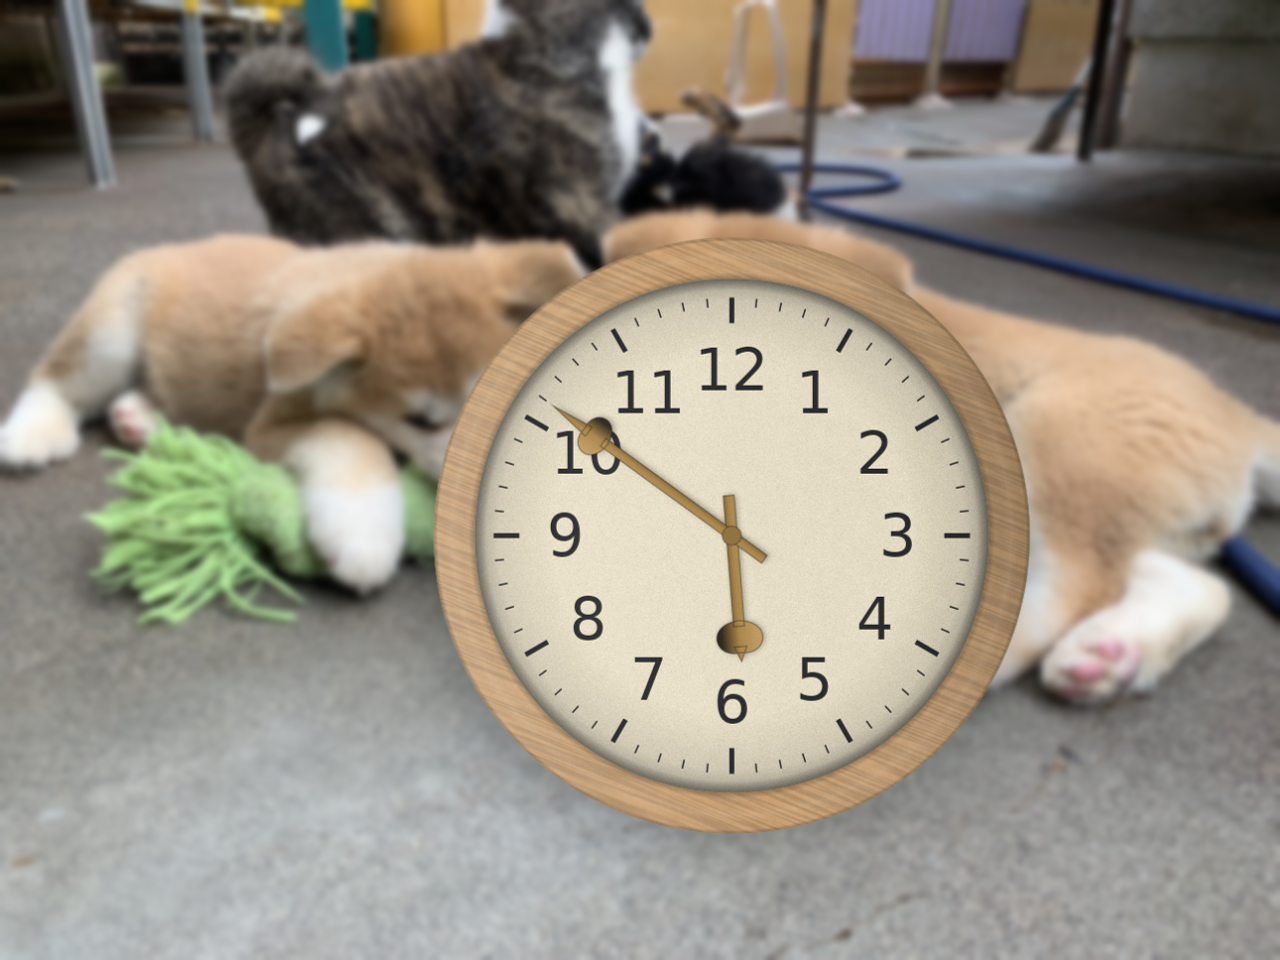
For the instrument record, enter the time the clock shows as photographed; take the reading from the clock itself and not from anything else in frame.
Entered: 5:51
